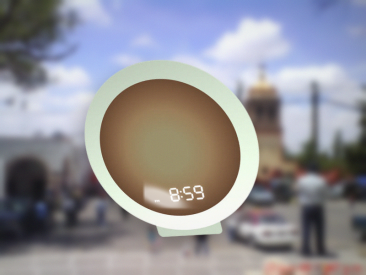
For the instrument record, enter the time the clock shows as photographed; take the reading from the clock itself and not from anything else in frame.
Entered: 8:59
